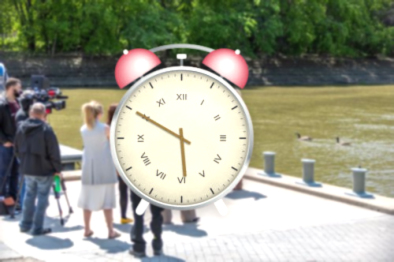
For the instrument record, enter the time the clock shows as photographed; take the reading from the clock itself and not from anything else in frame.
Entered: 5:50
